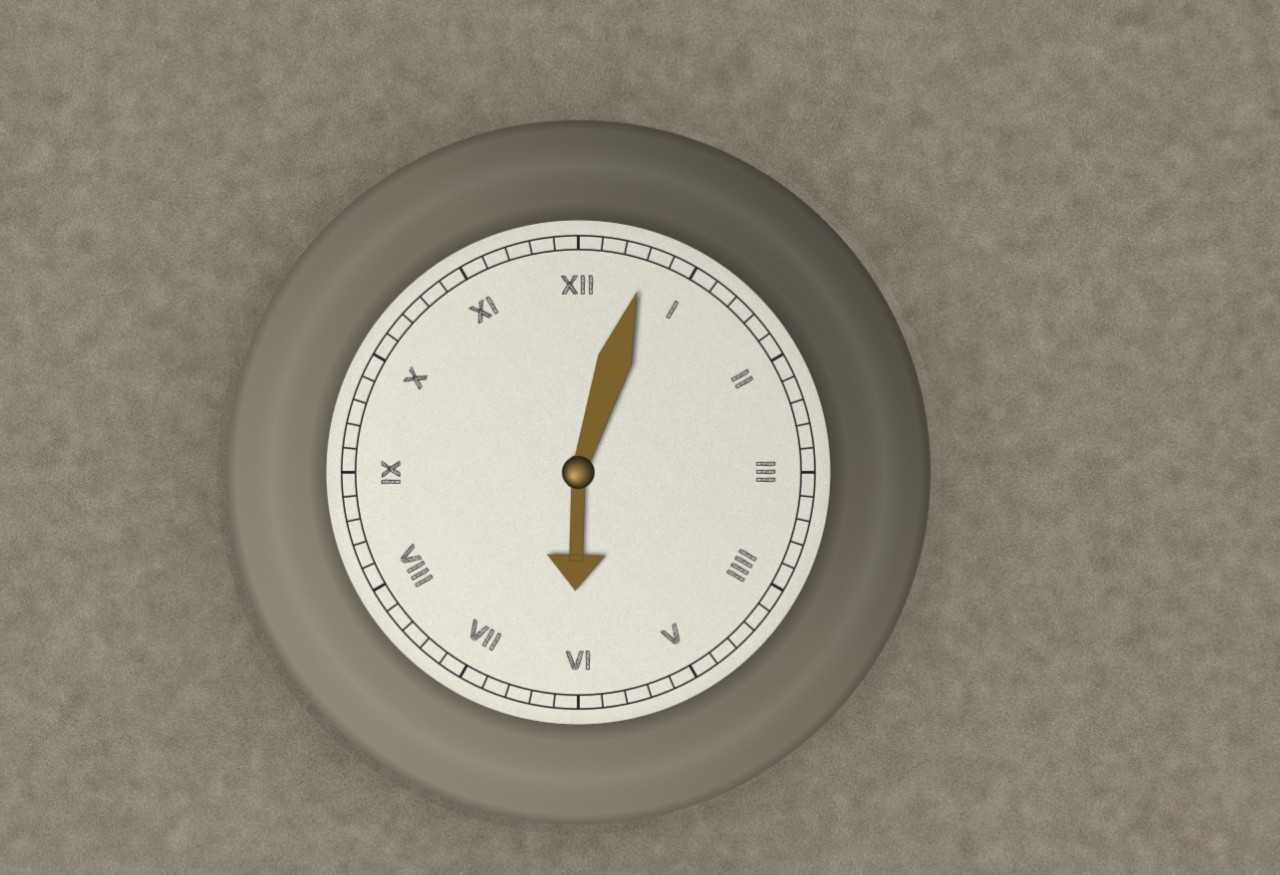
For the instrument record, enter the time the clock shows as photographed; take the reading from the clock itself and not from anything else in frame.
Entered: 6:03
